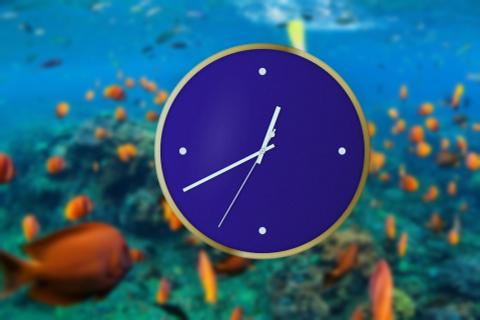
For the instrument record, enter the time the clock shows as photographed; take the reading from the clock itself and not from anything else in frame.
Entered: 12:40:35
